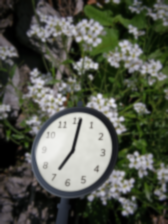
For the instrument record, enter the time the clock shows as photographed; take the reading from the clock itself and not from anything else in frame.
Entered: 7:01
